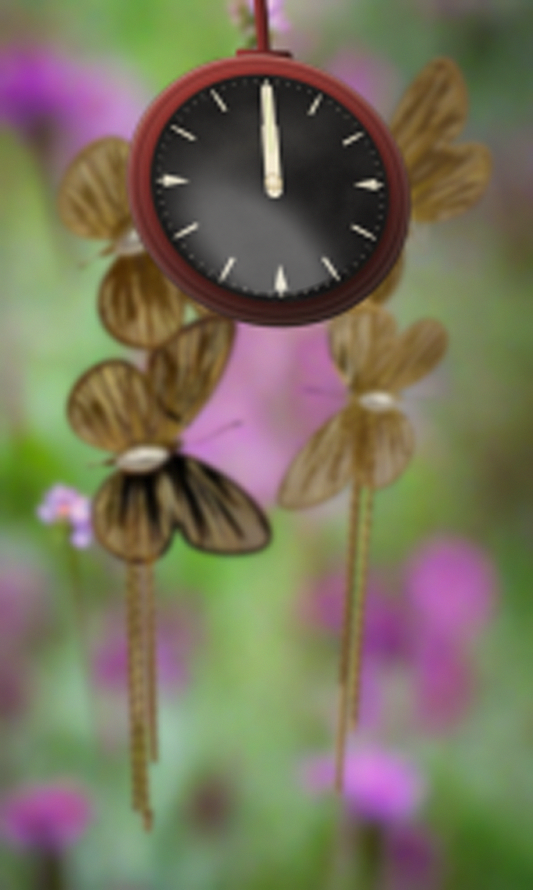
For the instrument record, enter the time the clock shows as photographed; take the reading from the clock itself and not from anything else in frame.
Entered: 12:00
